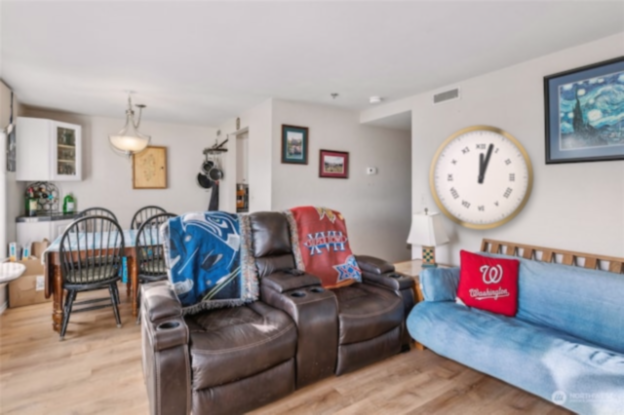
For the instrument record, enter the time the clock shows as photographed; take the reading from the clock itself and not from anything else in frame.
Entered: 12:03
